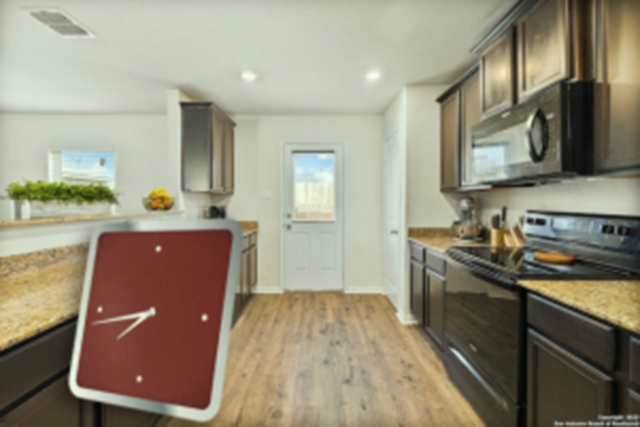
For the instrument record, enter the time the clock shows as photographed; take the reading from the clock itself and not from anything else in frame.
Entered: 7:43
